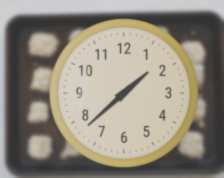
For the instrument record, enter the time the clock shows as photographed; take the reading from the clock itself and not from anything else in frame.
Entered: 1:38
